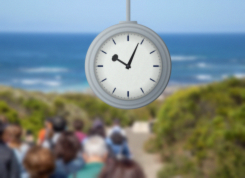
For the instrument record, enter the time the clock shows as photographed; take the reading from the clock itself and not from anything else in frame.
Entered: 10:04
